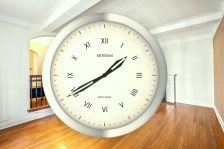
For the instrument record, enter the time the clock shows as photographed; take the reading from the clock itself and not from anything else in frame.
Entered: 1:40
